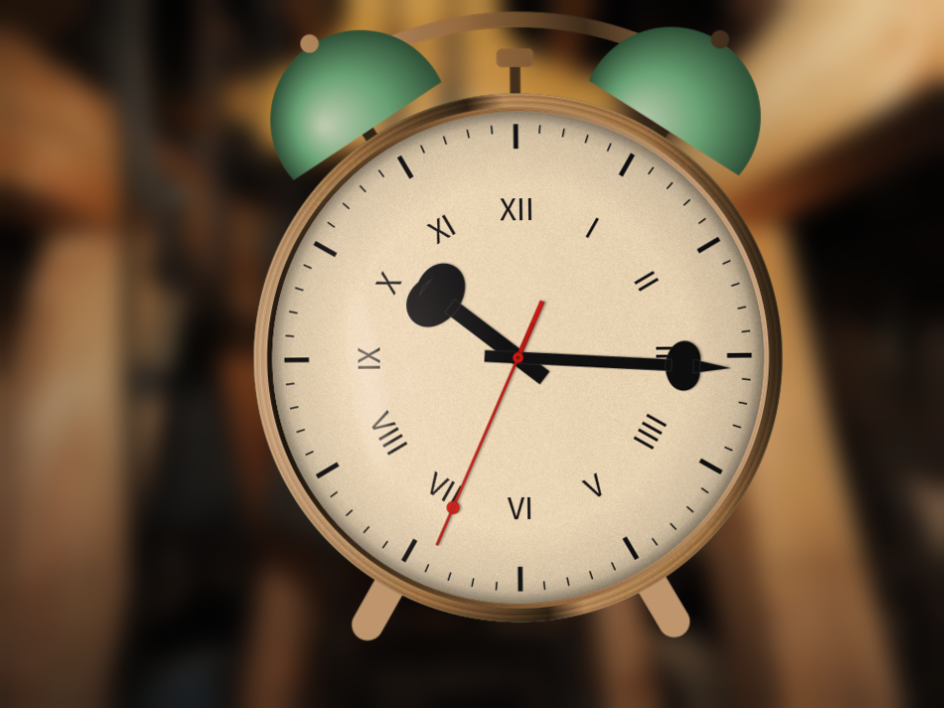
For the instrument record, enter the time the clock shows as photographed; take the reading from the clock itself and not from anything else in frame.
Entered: 10:15:34
